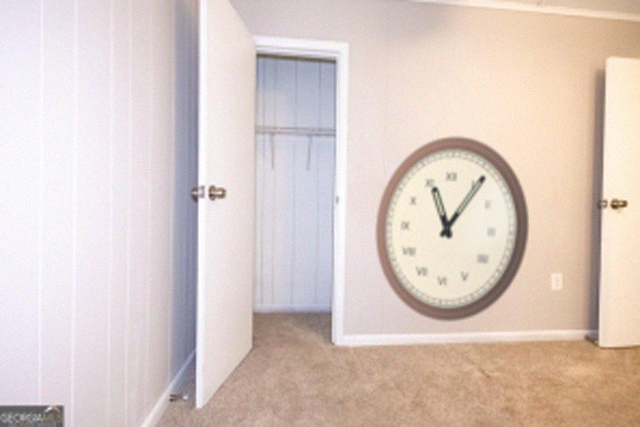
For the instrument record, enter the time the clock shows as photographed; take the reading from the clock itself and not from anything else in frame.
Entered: 11:06
